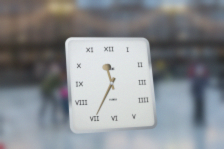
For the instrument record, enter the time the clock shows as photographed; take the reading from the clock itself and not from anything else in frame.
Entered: 11:35
